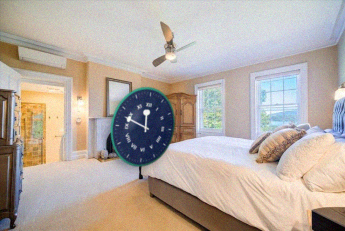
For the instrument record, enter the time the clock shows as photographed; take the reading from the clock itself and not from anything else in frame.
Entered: 11:48
